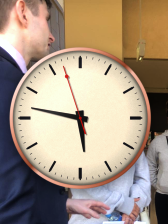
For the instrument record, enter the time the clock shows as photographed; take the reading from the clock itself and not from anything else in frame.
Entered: 5:46:57
